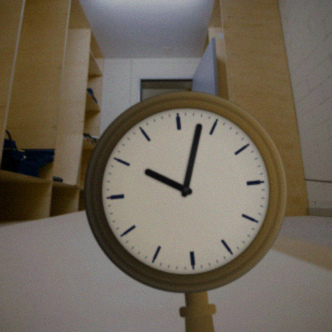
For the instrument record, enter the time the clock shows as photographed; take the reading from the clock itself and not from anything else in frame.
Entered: 10:03
